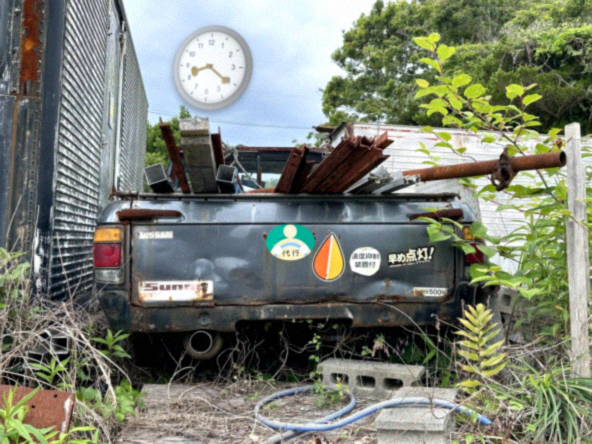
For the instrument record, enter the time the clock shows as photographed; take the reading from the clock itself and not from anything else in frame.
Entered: 8:21
